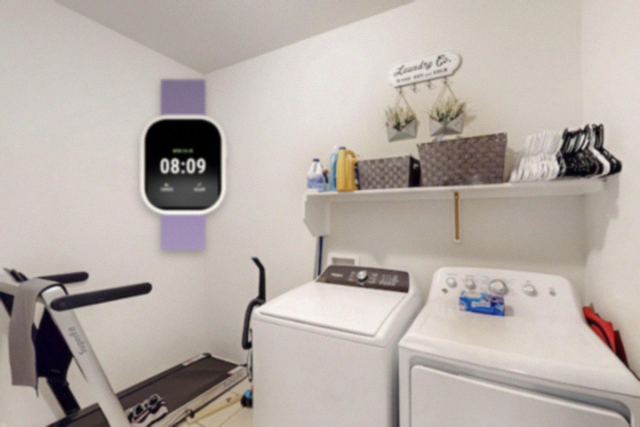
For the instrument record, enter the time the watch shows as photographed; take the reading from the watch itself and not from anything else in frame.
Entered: 8:09
